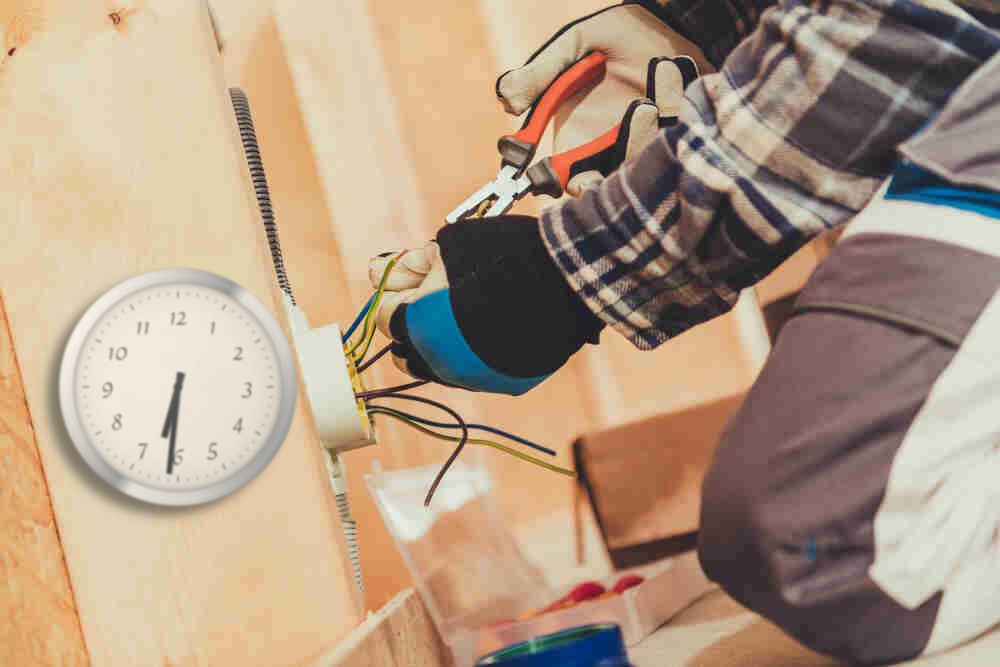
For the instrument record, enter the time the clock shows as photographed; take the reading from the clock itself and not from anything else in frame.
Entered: 6:31
